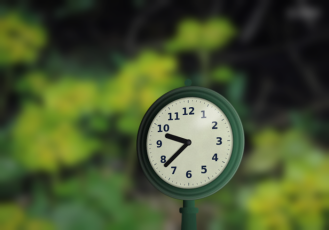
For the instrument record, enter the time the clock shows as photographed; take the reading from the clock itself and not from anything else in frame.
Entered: 9:38
